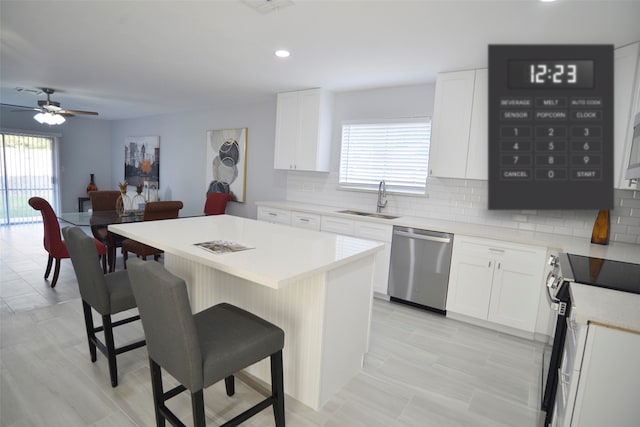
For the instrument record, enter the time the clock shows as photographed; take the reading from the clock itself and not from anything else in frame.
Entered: 12:23
